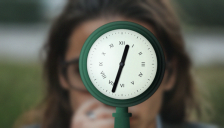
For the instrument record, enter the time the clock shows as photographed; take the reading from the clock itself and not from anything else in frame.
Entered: 12:33
